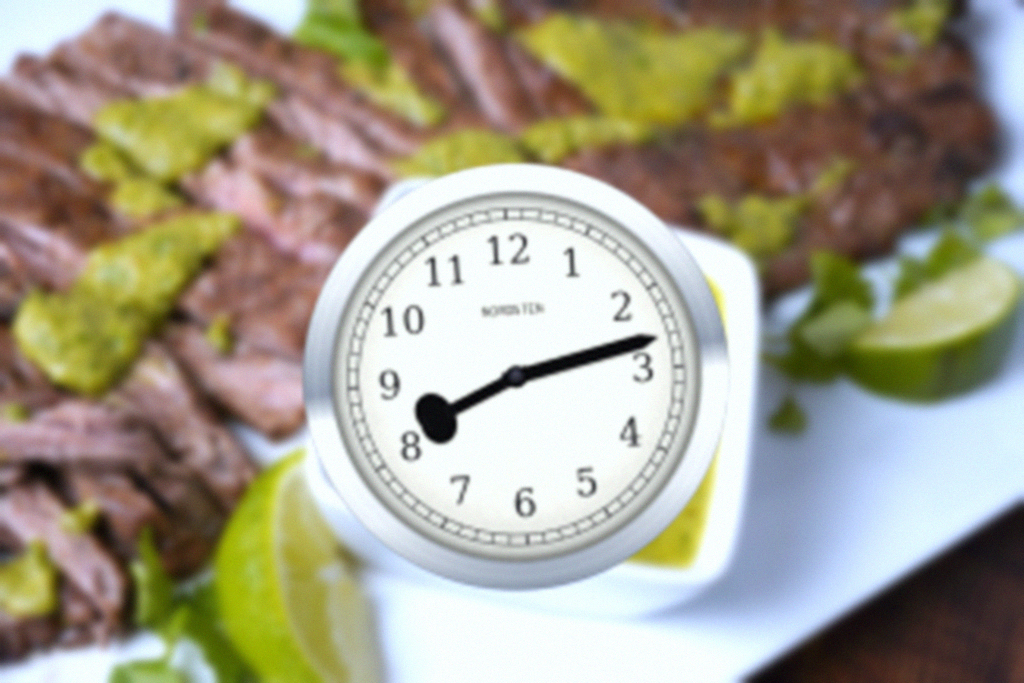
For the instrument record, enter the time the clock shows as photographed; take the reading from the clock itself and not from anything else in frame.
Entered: 8:13
